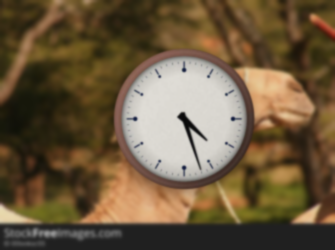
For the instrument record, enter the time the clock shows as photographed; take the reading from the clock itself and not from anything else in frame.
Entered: 4:27
